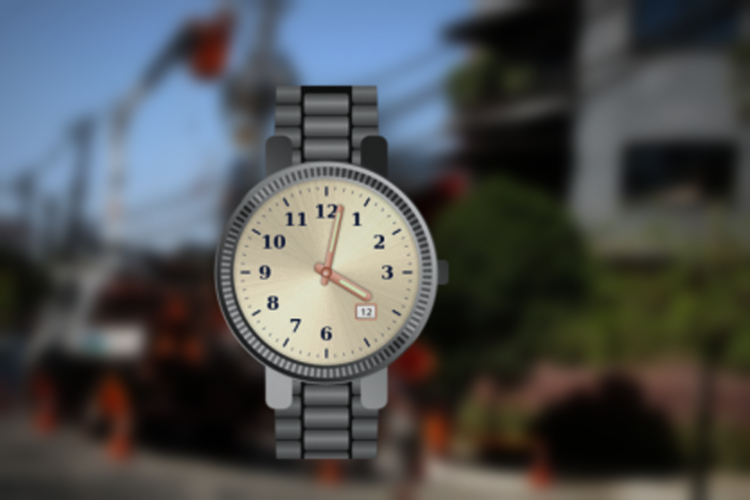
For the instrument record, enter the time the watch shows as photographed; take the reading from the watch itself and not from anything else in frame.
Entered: 4:02
